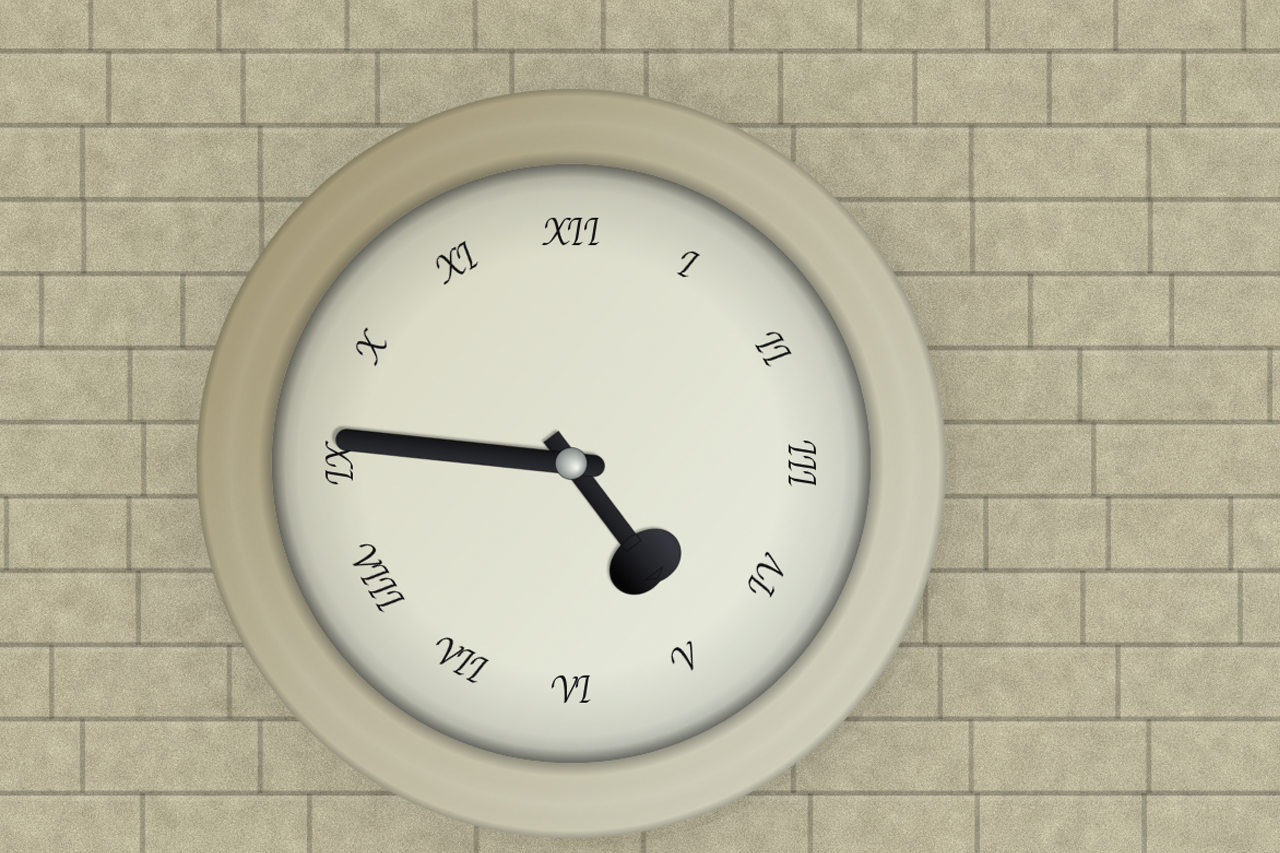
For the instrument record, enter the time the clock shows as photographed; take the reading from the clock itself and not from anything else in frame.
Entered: 4:46
